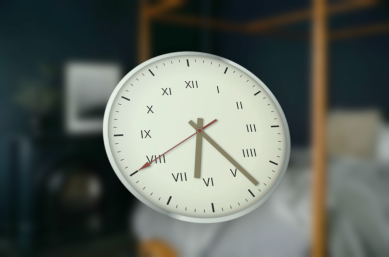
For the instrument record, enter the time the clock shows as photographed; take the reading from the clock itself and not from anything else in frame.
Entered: 6:23:40
